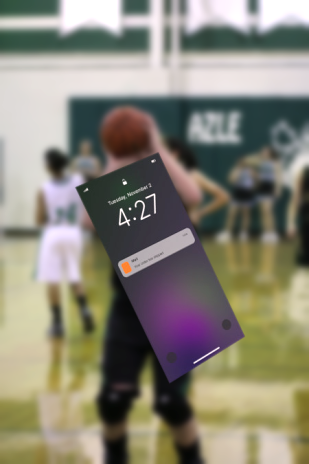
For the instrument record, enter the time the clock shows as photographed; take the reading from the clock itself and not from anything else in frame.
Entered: 4:27
